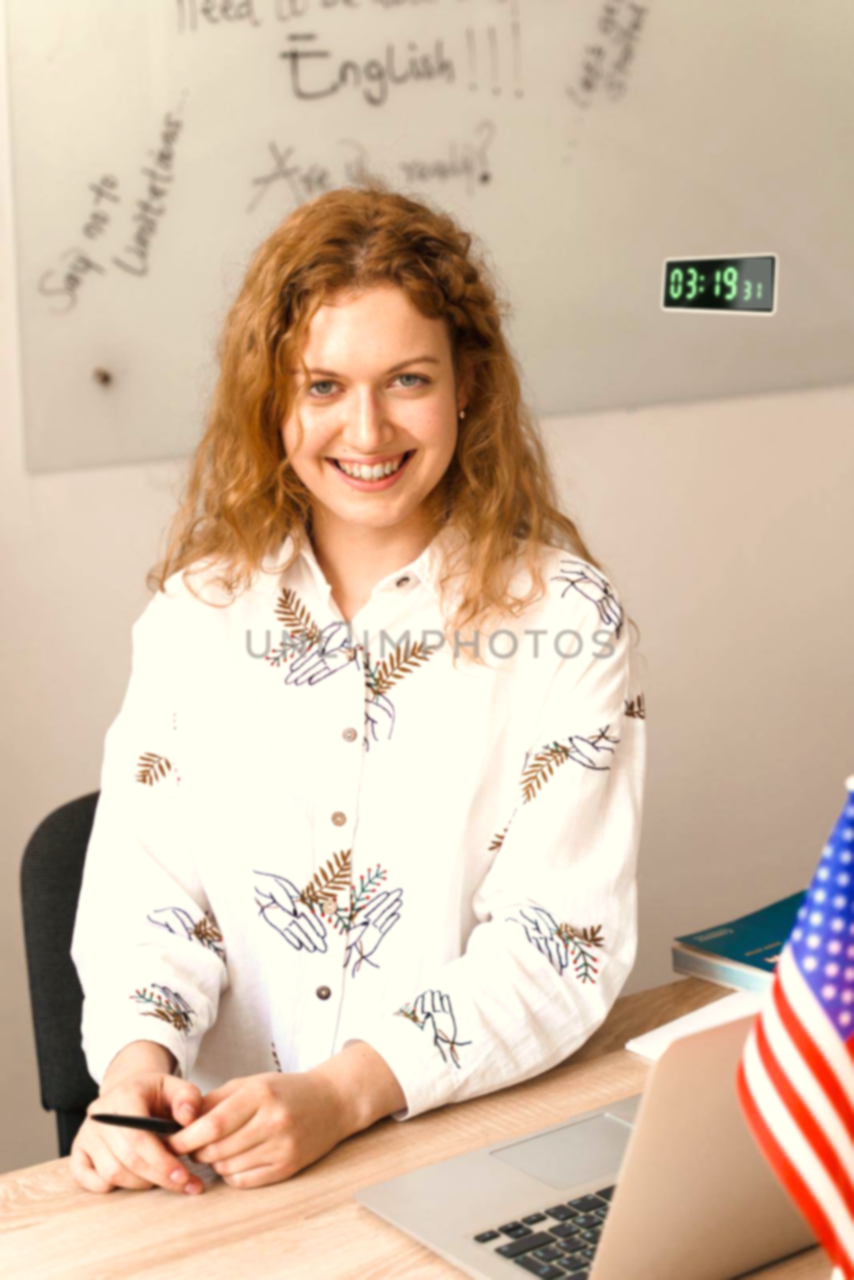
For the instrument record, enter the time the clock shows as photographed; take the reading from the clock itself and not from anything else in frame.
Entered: 3:19:31
